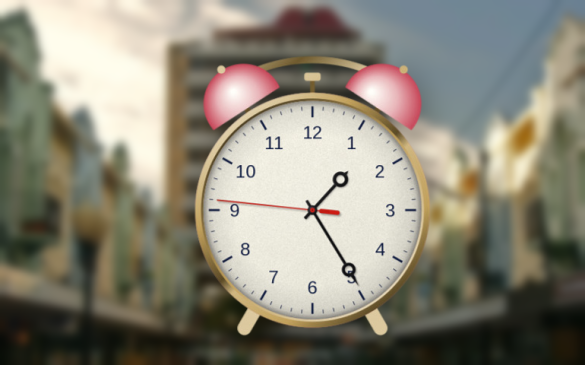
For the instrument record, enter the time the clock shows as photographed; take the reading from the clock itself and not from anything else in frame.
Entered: 1:24:46
